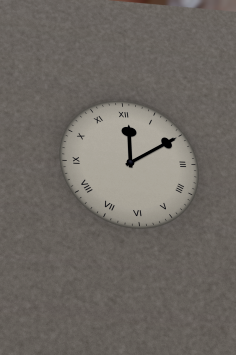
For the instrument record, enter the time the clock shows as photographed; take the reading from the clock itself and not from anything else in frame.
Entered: 12:10
